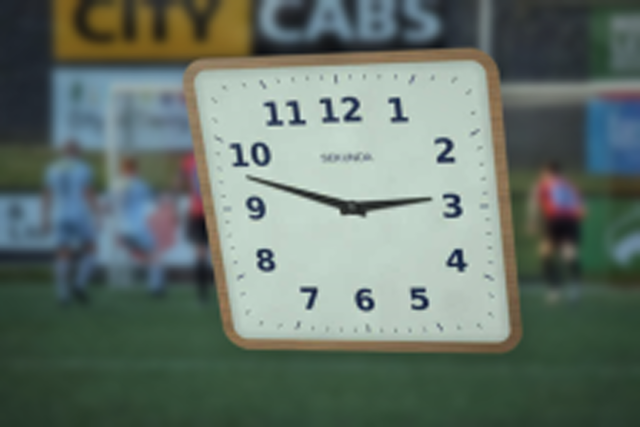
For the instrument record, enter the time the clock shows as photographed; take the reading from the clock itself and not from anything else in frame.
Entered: 2:48
